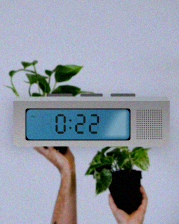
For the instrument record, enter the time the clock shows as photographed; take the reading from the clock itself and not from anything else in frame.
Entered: 0:22
